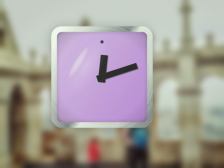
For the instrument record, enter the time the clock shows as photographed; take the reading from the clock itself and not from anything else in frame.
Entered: 12:12
